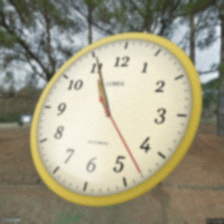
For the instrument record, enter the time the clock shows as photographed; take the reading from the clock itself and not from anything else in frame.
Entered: 10:55:23
